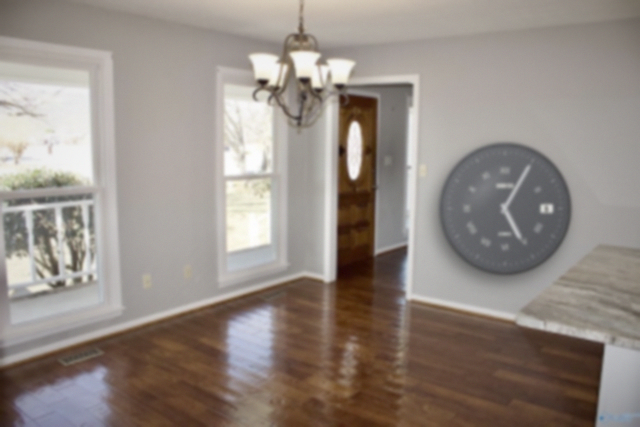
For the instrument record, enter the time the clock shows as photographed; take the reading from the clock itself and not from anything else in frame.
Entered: 5:05
